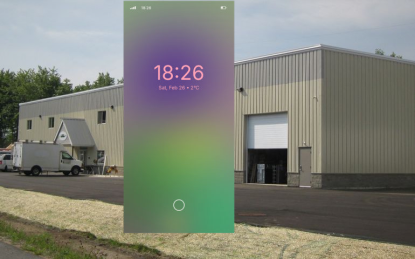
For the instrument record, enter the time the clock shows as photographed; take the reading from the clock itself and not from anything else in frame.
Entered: 18:26
